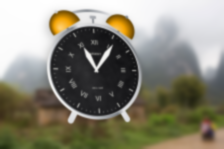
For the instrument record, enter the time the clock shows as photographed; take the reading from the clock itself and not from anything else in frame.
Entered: 11:06
